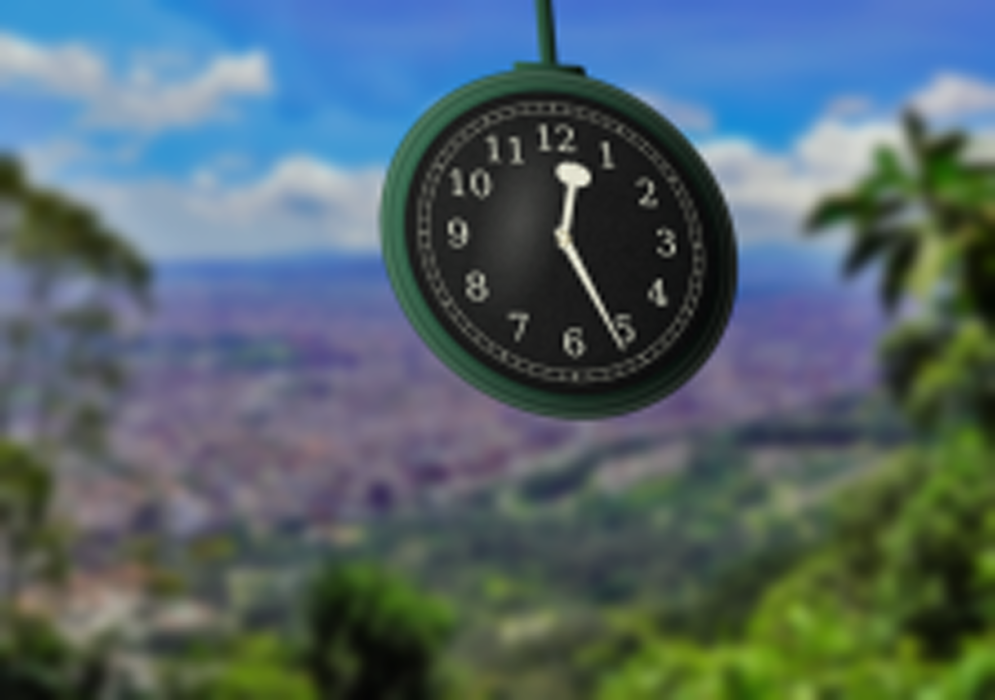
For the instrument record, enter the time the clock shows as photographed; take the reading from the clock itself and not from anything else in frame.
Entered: 12:26
